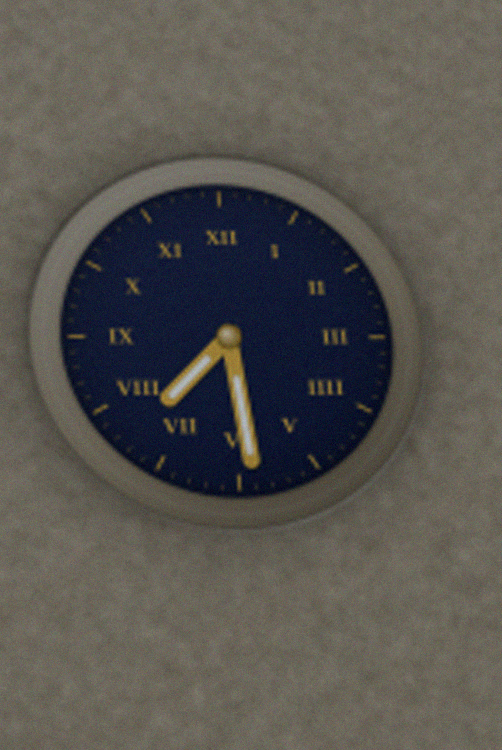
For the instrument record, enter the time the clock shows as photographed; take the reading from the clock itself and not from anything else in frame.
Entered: 7:29
